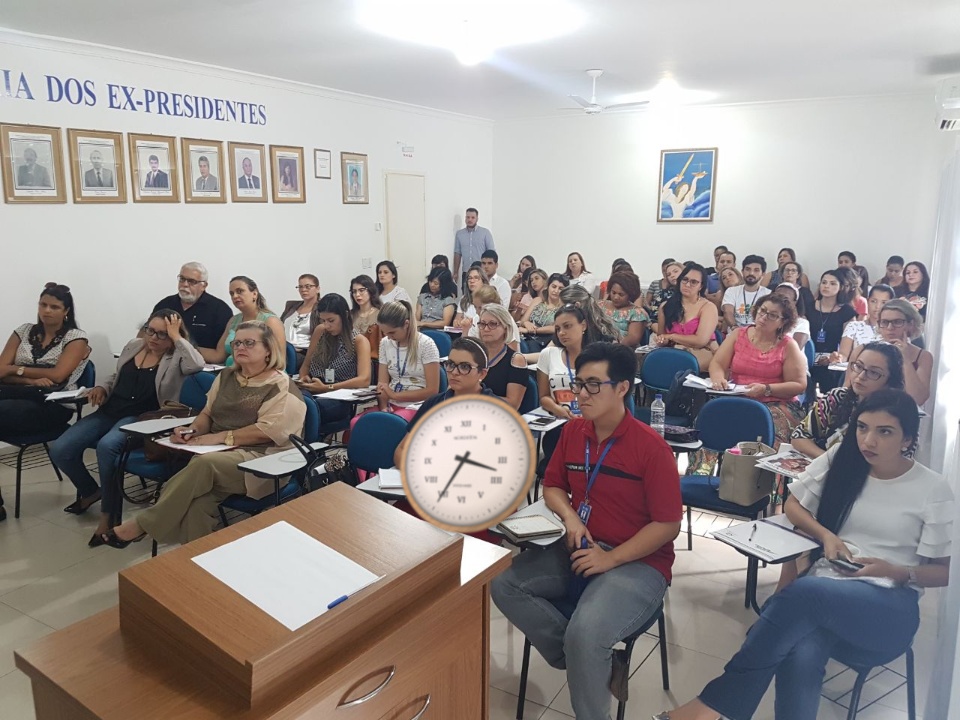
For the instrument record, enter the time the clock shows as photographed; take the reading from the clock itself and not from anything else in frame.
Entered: 3:35
